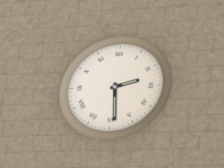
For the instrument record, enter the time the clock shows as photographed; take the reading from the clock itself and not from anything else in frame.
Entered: 2:29
